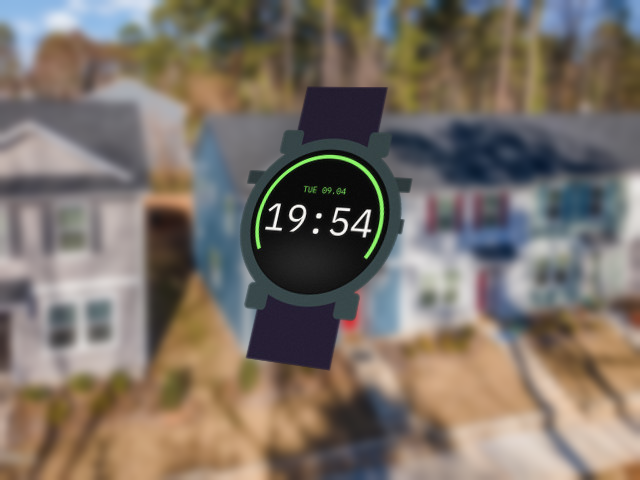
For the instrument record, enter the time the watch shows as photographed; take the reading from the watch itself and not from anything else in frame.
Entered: 19:54
